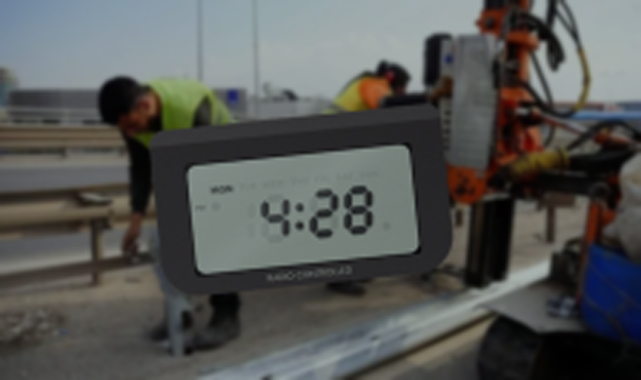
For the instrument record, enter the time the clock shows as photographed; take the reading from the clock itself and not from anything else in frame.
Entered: 4:28
